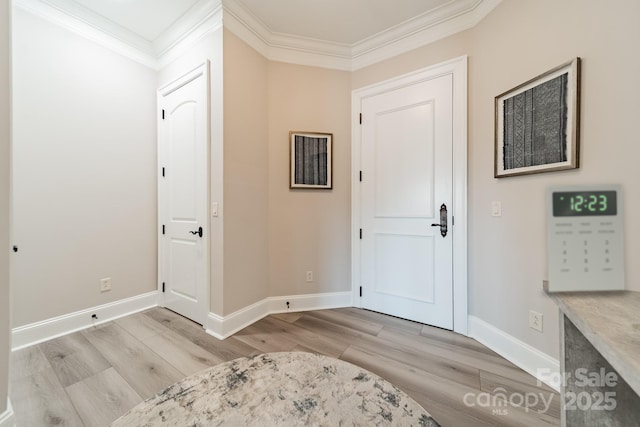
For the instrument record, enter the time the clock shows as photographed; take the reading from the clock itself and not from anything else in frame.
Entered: 12:23
